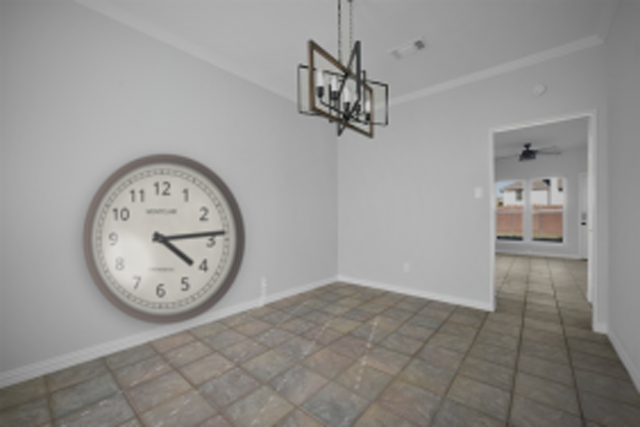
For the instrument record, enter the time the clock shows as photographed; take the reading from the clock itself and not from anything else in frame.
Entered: 4:14
